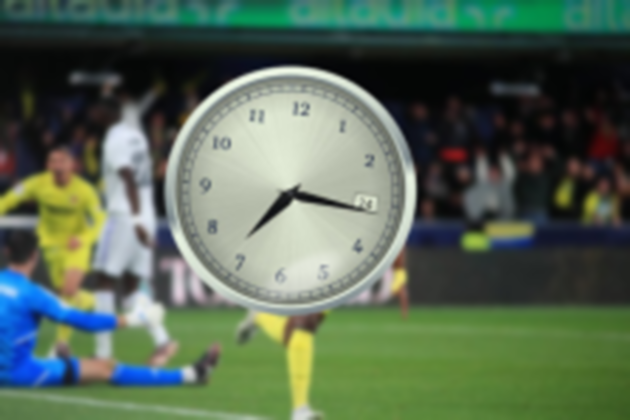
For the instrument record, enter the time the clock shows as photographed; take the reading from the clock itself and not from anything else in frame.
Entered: 7:16
